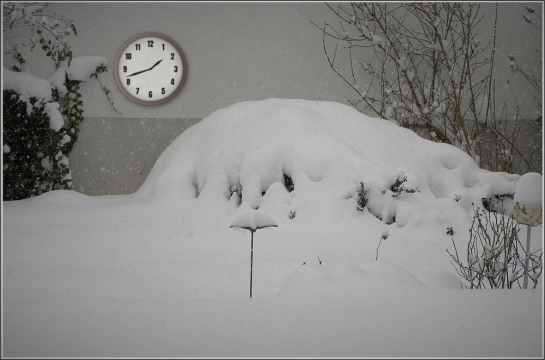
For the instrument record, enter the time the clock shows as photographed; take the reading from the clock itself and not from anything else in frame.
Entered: 1:42
